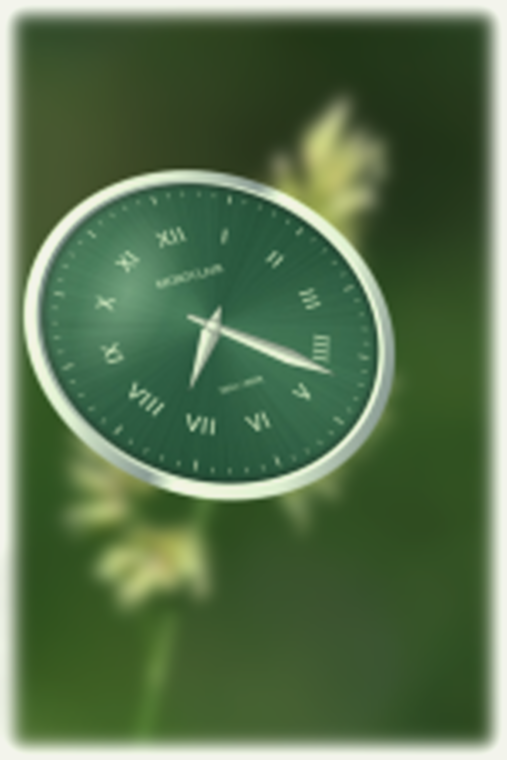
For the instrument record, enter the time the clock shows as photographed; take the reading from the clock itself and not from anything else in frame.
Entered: 7:22
